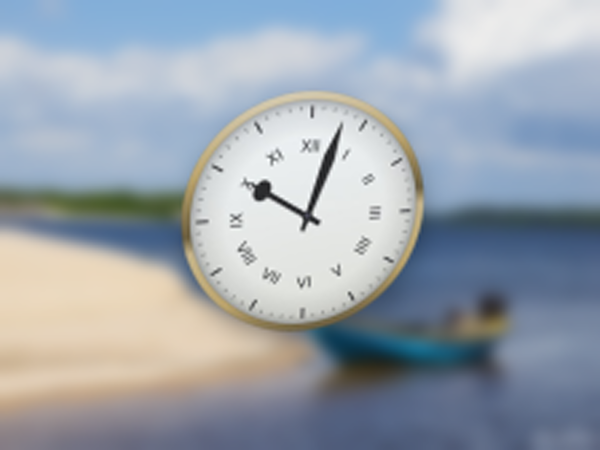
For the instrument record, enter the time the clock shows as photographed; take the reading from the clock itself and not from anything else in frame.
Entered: 10:03
